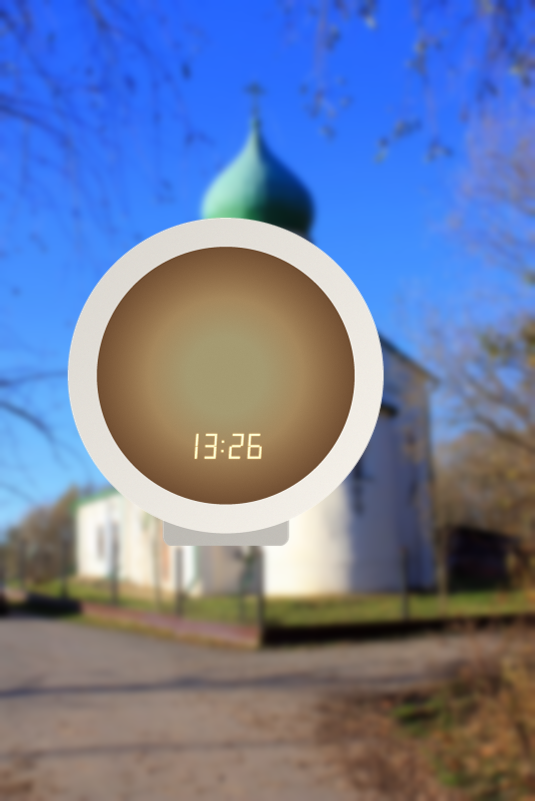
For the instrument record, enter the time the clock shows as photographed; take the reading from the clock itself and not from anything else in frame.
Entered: 13:26
